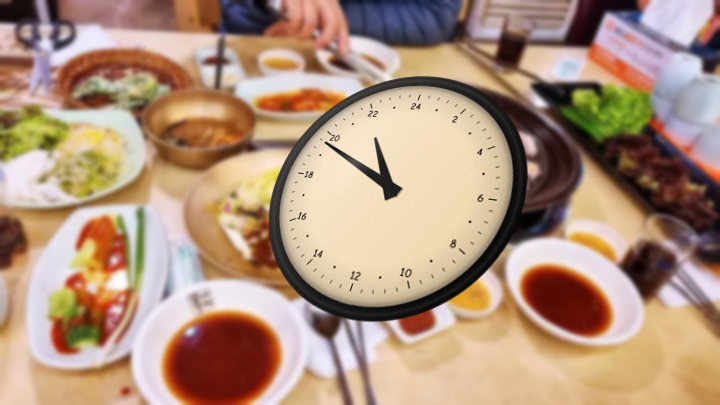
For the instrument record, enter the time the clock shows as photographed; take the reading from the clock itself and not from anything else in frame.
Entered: 21:49
